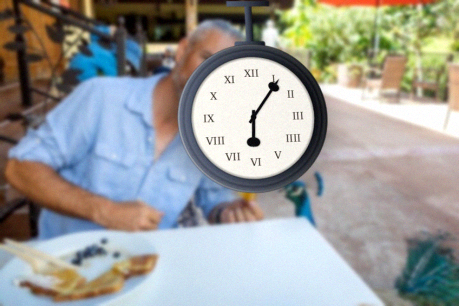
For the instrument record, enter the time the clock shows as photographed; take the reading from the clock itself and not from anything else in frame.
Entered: 6:06
